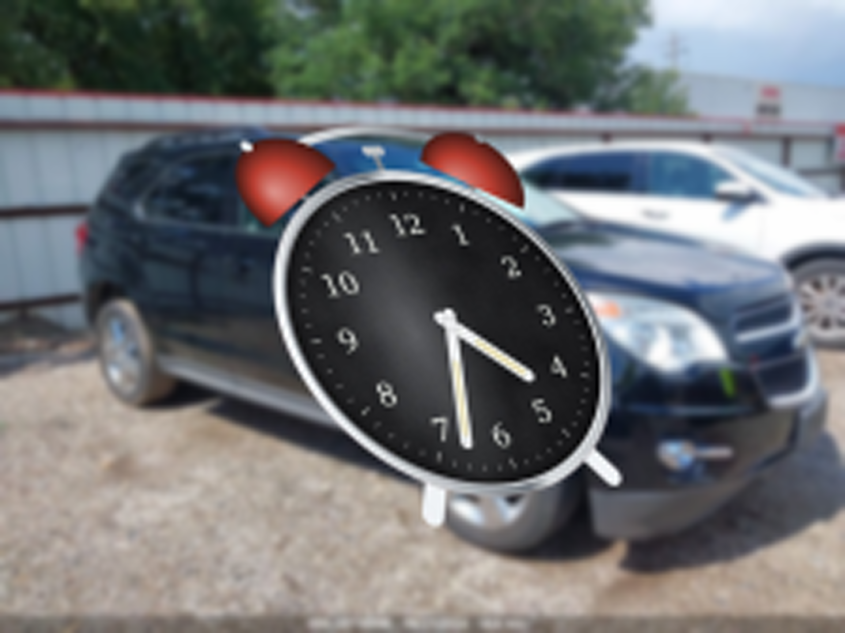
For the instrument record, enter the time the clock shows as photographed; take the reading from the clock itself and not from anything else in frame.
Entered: 4:33
